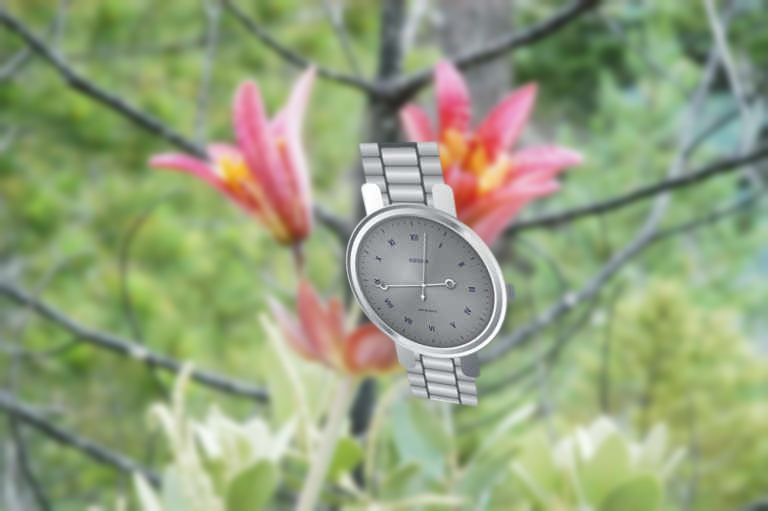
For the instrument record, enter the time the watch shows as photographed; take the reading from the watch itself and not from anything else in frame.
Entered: 2:44:02
